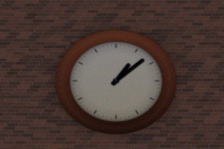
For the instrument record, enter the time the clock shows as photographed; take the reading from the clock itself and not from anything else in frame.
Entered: 1:08
